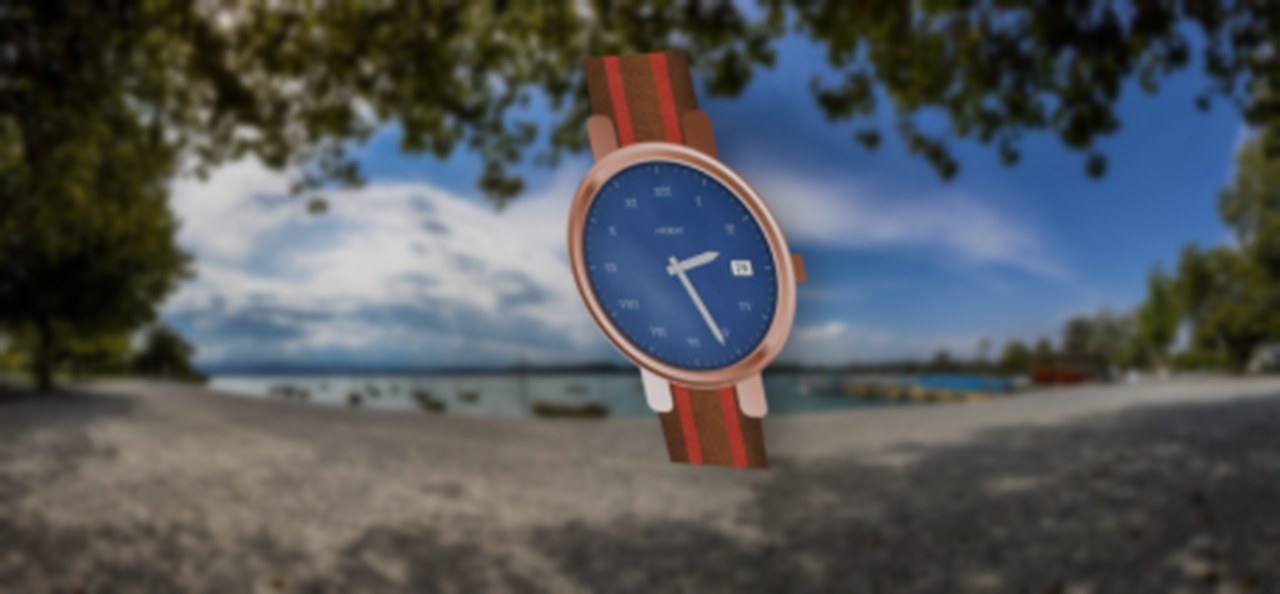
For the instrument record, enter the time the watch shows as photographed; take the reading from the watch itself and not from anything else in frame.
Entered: 2:26
